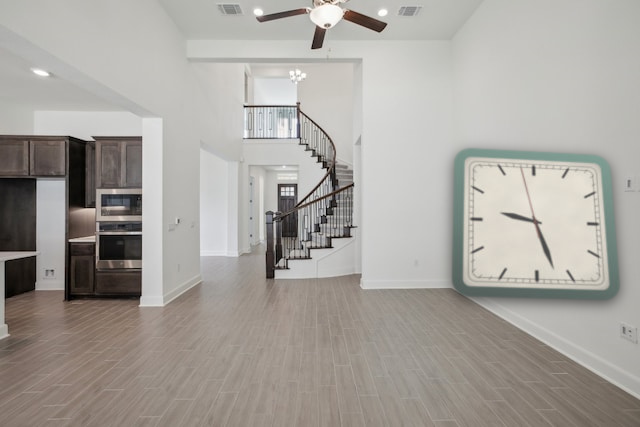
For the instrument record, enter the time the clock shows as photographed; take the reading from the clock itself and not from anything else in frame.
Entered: 9:26:58
